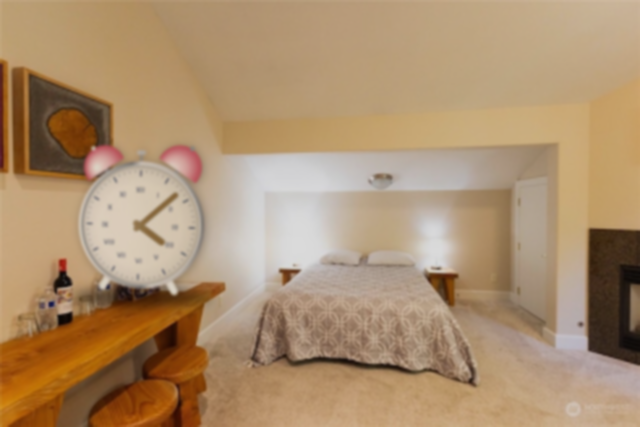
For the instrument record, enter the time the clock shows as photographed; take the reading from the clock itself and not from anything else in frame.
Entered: 4:08
